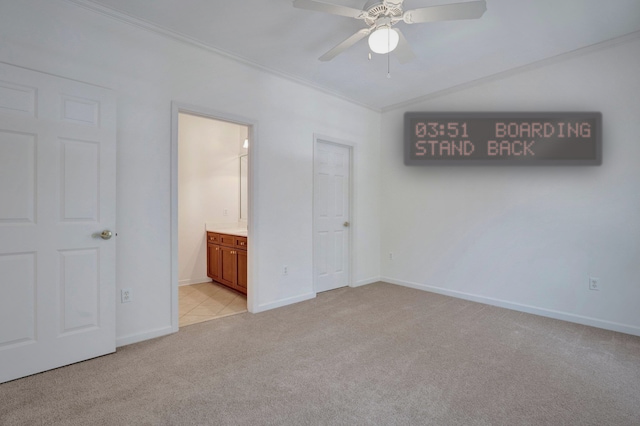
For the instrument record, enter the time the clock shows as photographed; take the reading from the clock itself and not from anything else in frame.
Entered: 3:51
